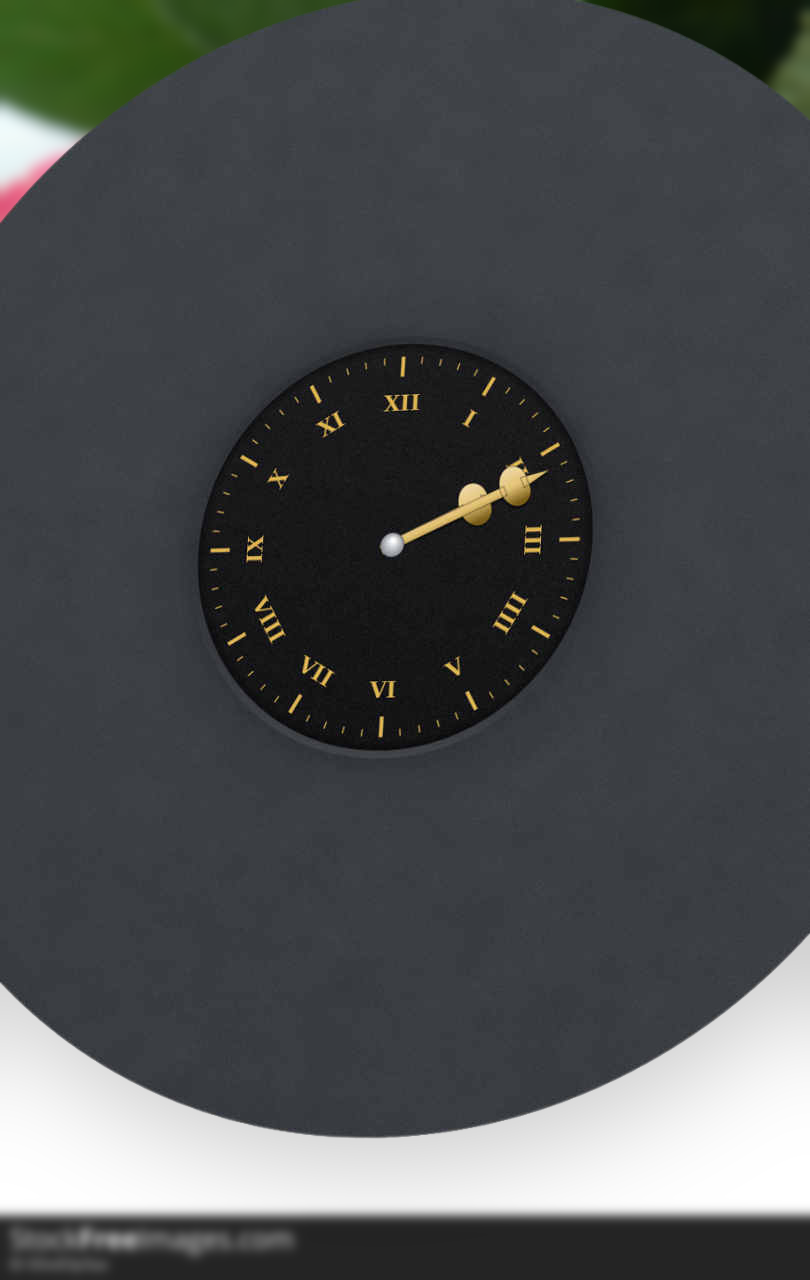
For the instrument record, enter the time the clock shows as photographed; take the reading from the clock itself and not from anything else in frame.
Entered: 2:11
